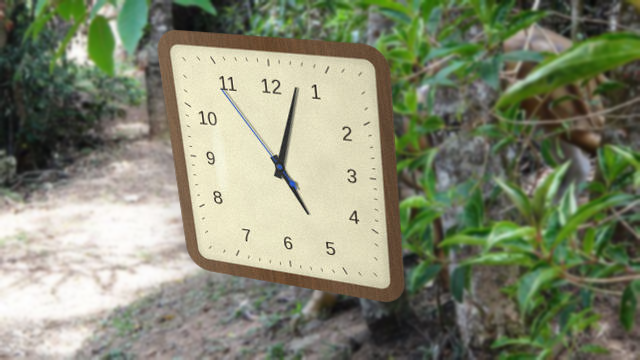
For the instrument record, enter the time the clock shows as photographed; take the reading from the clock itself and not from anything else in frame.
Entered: 5:02:54
